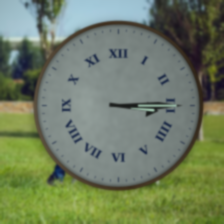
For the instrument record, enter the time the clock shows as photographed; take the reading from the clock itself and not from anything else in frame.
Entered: 3:15
